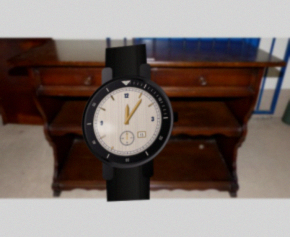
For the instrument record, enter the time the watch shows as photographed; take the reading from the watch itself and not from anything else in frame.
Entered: 12:06
